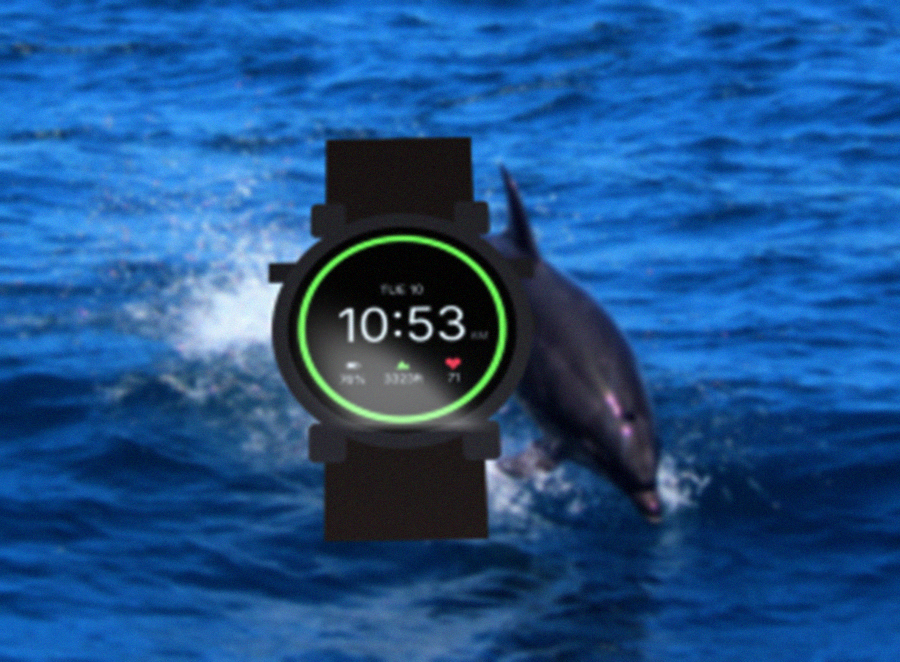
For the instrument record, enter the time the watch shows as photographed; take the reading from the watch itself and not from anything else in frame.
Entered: 10:53
